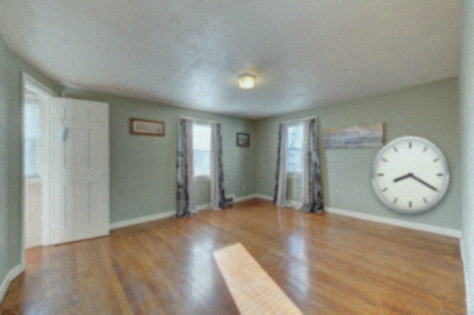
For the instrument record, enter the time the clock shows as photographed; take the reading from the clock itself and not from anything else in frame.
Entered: 8:20
